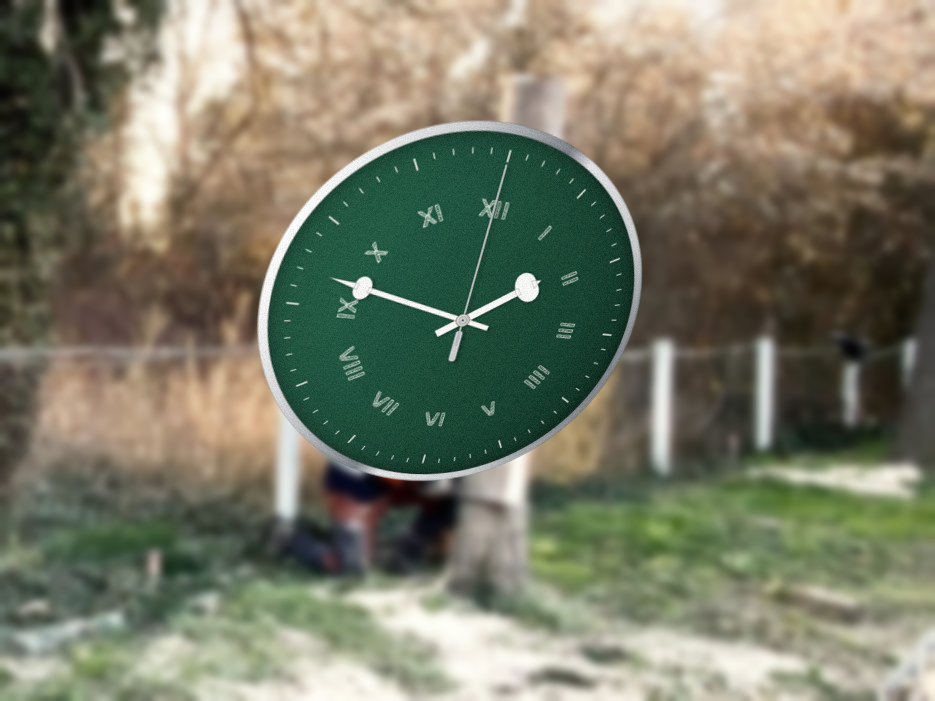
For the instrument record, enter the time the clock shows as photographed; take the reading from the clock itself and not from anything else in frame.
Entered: 1:47:00
